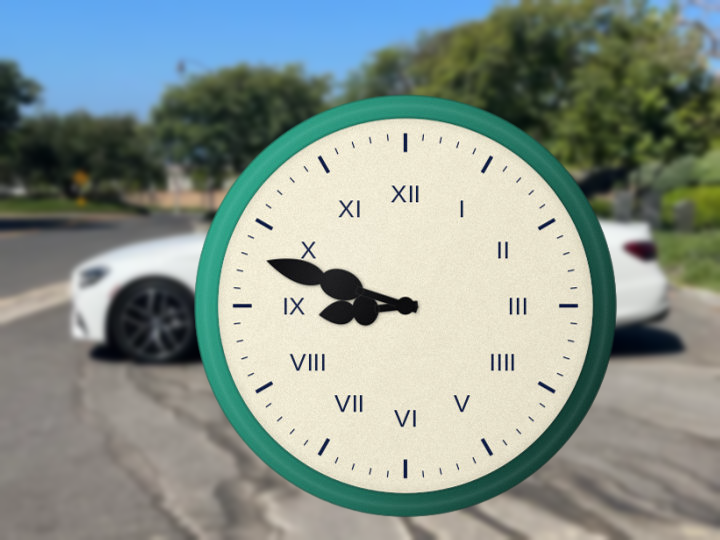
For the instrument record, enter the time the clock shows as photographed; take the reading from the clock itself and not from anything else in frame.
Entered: 8:48
